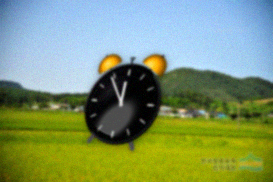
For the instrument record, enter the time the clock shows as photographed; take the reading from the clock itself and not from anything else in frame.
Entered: 11:54
